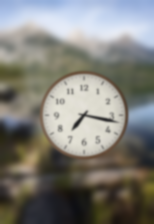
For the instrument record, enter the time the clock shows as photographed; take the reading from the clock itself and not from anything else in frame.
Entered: 7:17
